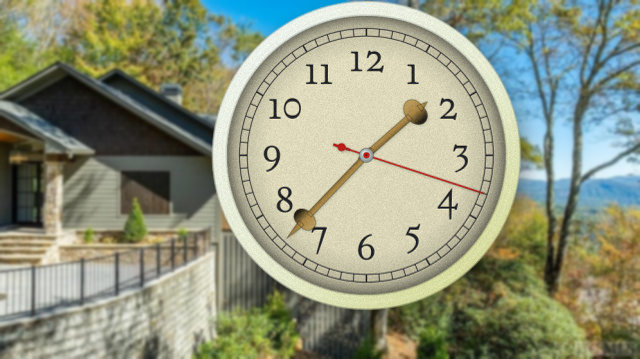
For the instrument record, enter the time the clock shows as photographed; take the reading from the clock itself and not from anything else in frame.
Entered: 1:37:18
